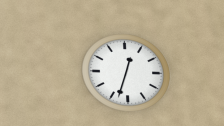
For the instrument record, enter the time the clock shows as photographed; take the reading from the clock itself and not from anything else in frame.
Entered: 12:33
